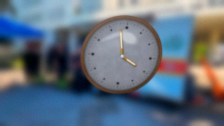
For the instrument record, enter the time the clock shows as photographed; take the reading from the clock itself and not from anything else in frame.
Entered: 3:58
